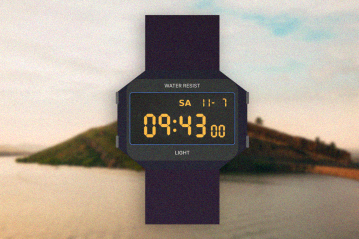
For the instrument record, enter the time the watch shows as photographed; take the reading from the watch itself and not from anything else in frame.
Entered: 9:43:00
